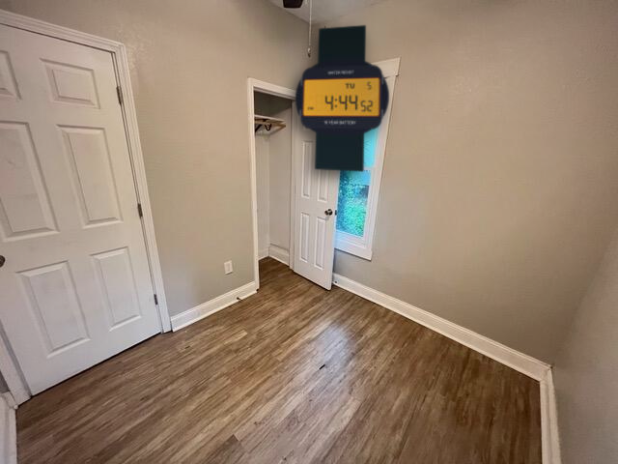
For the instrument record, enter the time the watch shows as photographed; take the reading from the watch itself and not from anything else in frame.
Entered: 4:44:52
